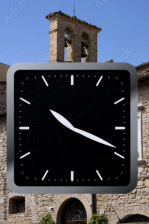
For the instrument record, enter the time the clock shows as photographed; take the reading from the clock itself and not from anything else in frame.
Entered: 10:19
